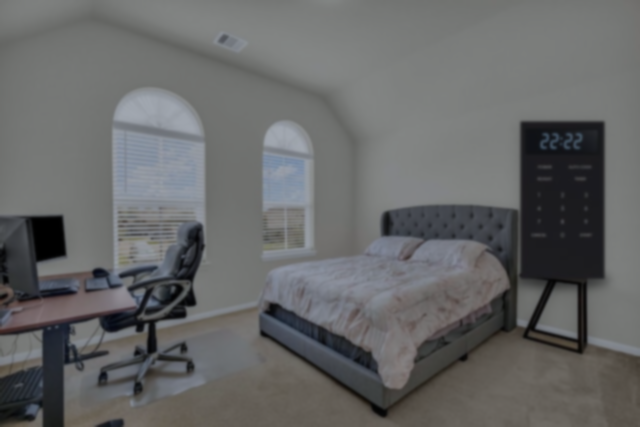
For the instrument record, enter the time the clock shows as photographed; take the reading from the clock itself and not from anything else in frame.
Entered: 22:22
